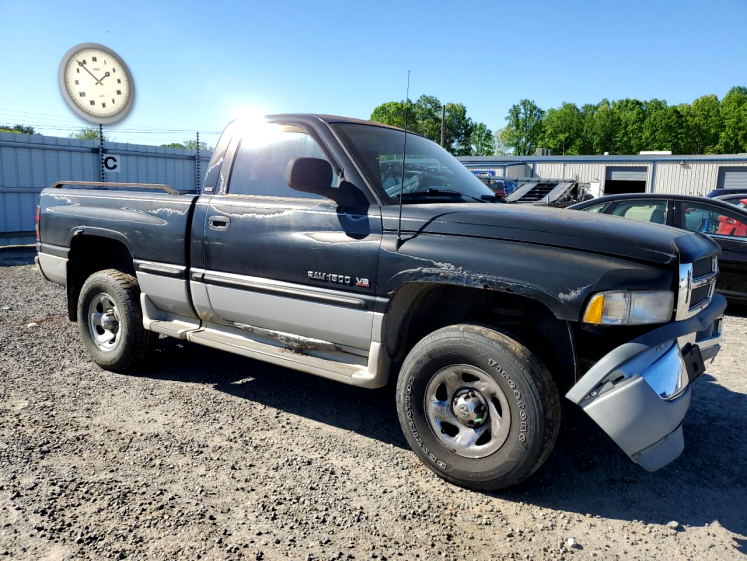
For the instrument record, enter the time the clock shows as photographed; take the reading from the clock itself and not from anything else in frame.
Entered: 1:53
